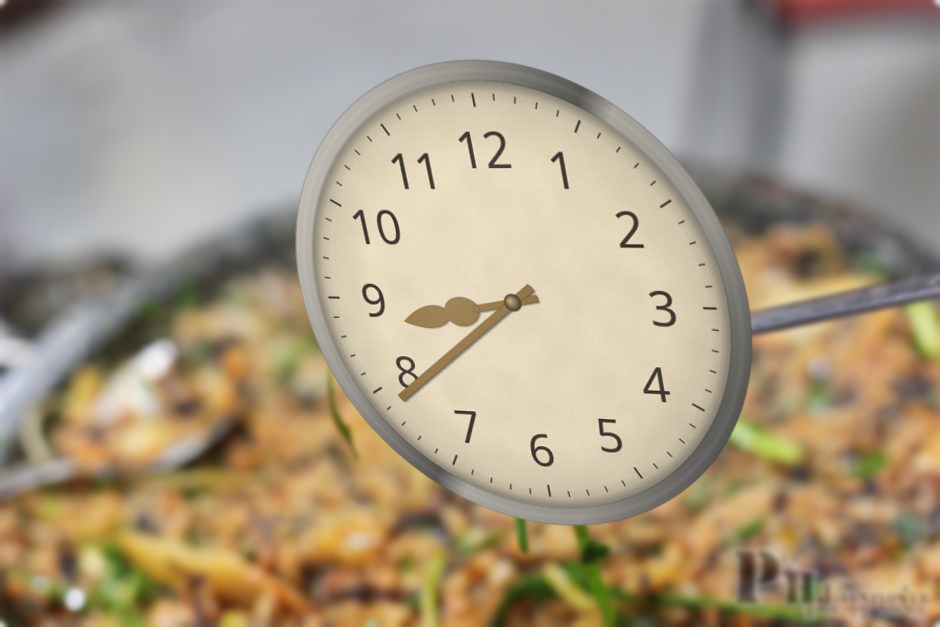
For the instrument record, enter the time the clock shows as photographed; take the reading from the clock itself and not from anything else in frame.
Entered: 8:39
